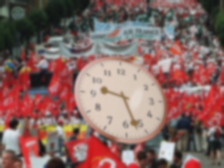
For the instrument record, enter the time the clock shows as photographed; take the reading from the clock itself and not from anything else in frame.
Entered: 9:27
